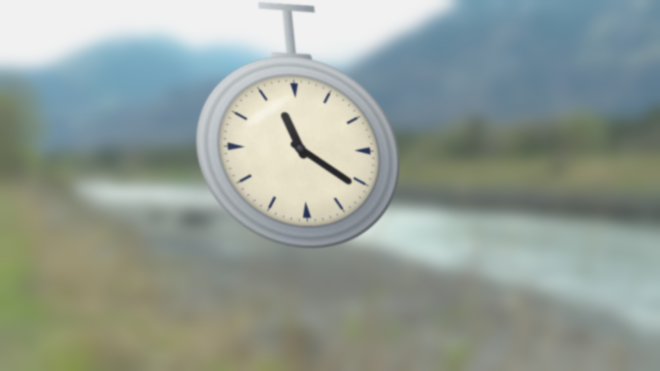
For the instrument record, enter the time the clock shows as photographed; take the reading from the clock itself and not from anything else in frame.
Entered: 11:21
